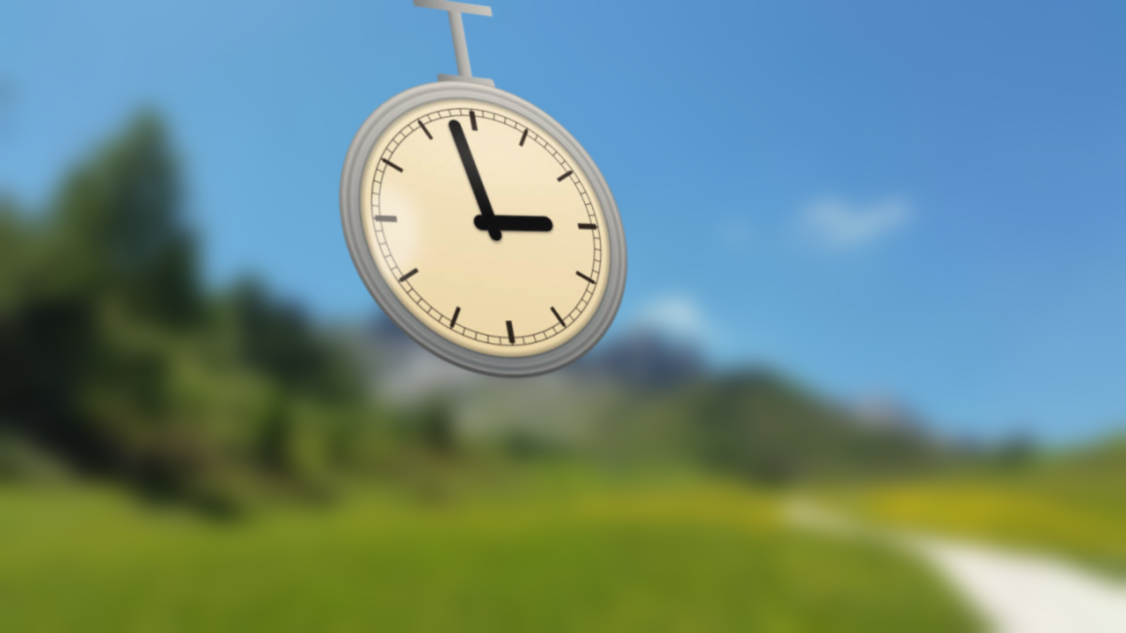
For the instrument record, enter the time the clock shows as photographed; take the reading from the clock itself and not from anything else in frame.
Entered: 2:58
